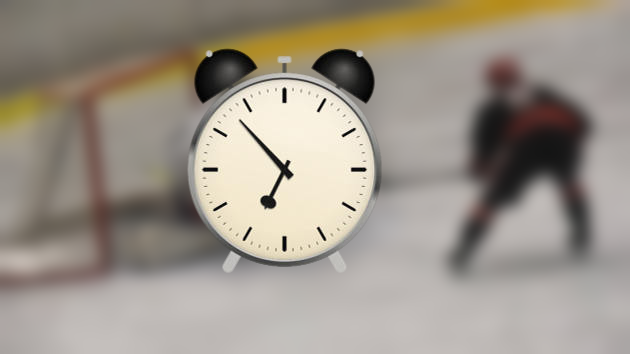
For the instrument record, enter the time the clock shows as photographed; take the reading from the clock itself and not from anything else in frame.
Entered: 6:53
